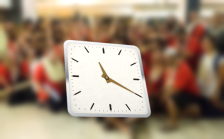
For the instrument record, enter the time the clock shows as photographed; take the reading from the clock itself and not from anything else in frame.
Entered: 11:20
